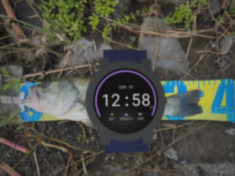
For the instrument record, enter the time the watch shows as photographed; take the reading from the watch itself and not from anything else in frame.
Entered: 12:58
